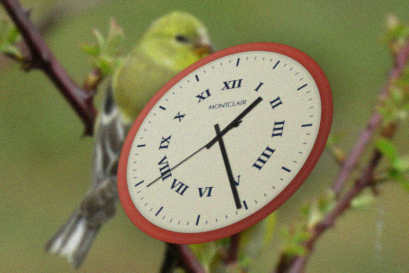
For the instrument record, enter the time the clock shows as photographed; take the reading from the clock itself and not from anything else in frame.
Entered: 1:25:39
